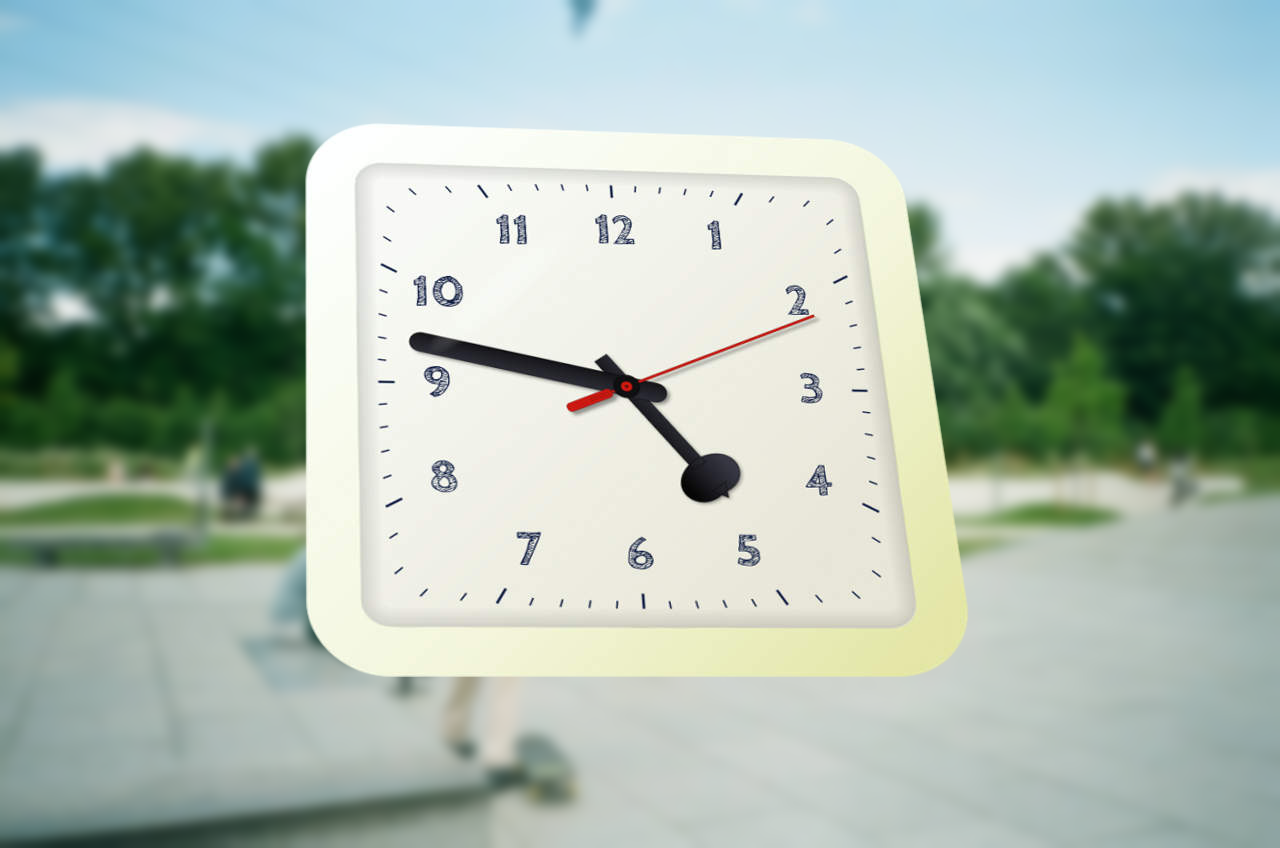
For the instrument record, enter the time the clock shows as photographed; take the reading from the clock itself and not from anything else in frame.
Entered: 4:47:11
